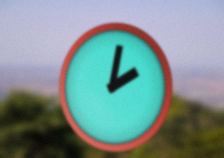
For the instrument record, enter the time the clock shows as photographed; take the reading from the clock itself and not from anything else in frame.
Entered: 2:02
